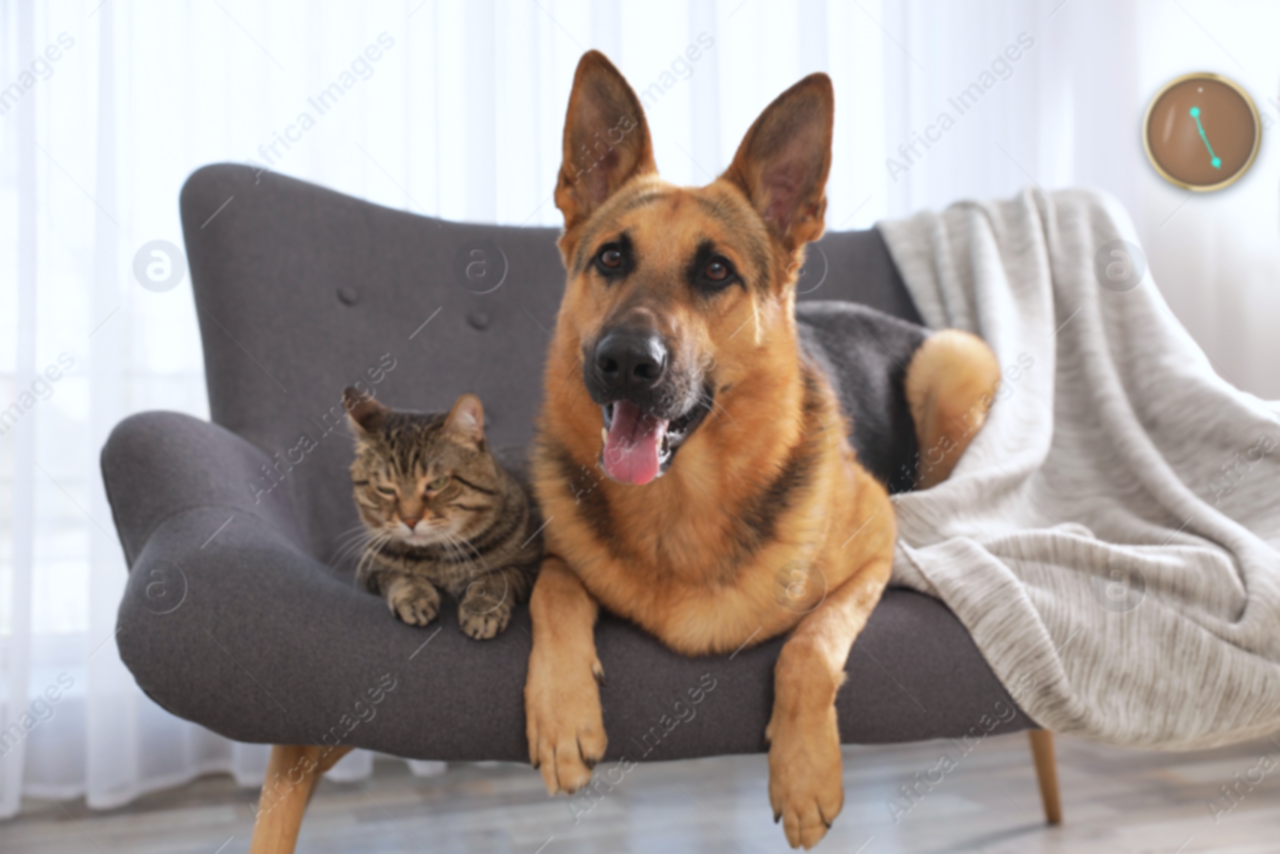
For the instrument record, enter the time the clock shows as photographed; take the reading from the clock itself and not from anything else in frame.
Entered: 11:26
